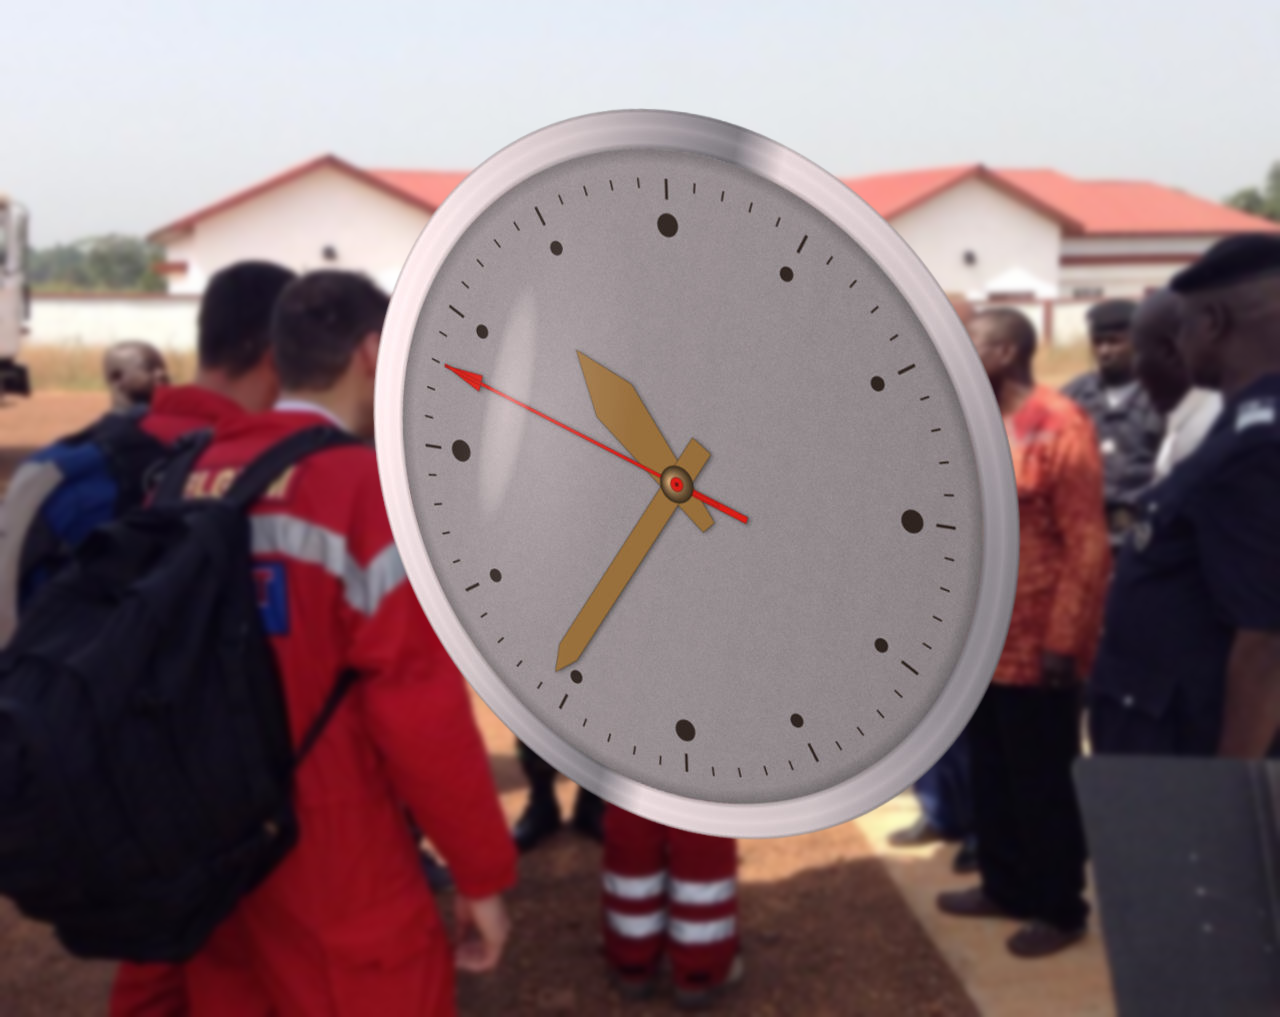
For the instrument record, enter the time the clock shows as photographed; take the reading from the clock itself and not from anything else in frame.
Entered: 10:35:48
